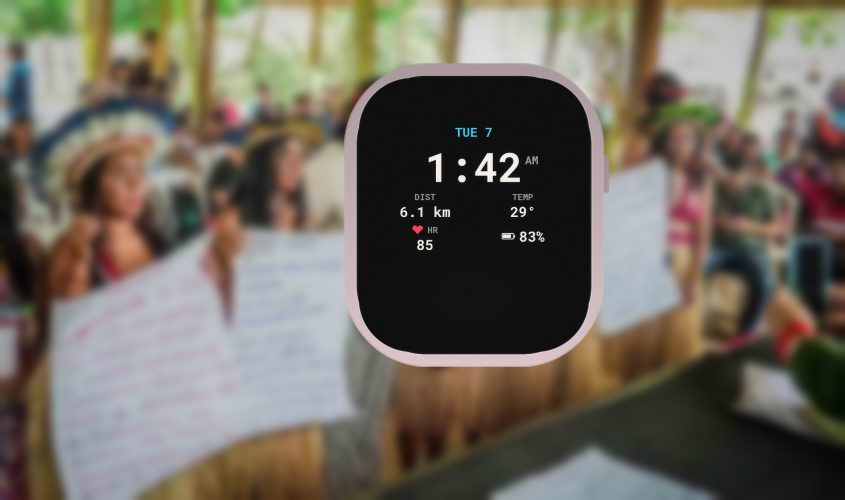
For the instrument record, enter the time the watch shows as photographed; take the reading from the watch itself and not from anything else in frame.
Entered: 1:42
